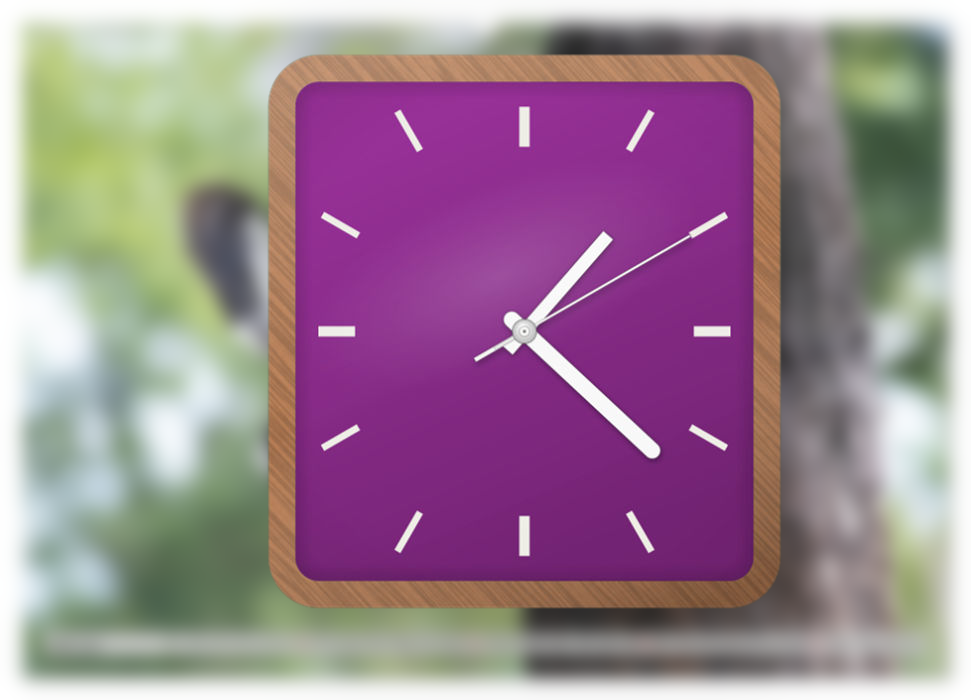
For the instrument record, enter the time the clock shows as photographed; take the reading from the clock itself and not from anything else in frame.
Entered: 1:22:10
